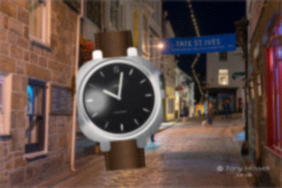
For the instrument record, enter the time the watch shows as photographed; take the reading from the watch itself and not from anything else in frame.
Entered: 10:02
